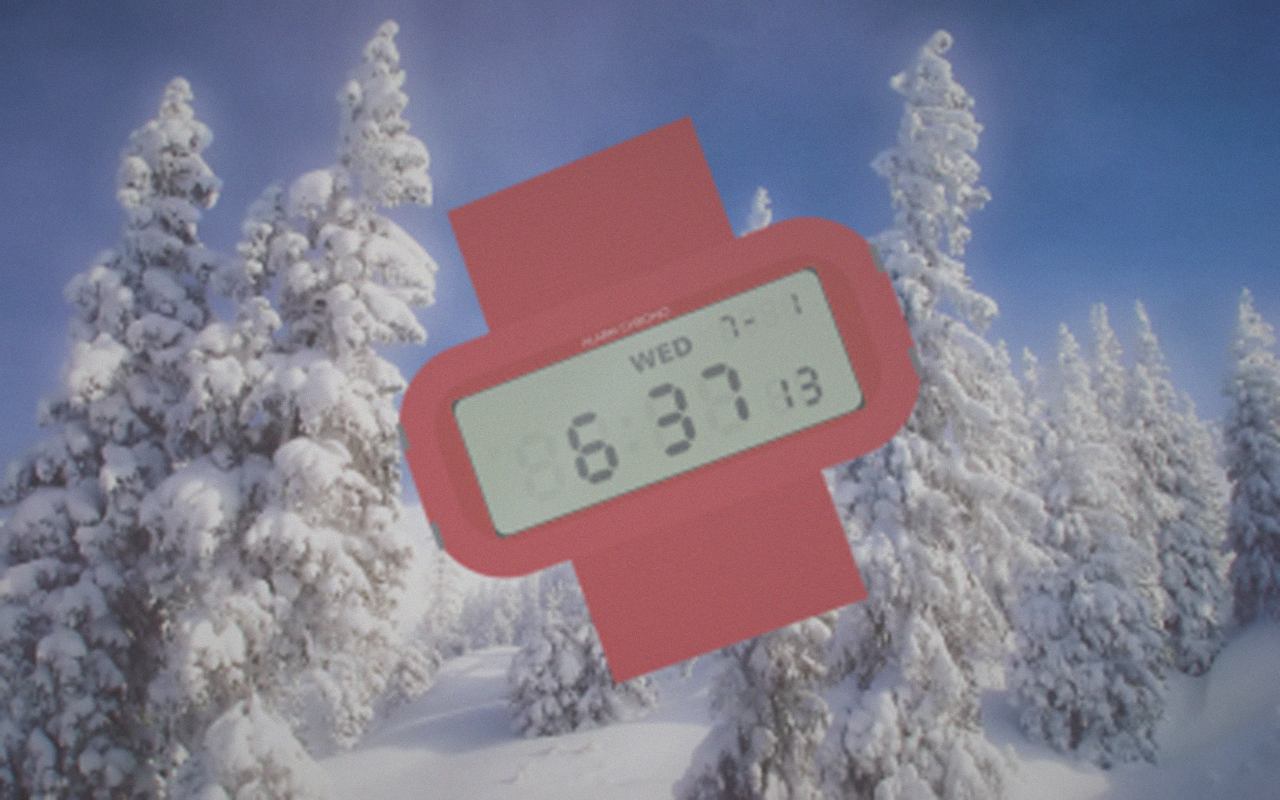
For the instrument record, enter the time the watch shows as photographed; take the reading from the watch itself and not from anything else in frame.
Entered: 6:37:13
